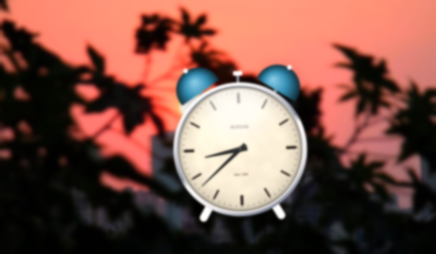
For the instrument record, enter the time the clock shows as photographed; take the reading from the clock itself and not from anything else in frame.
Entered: 8:38
